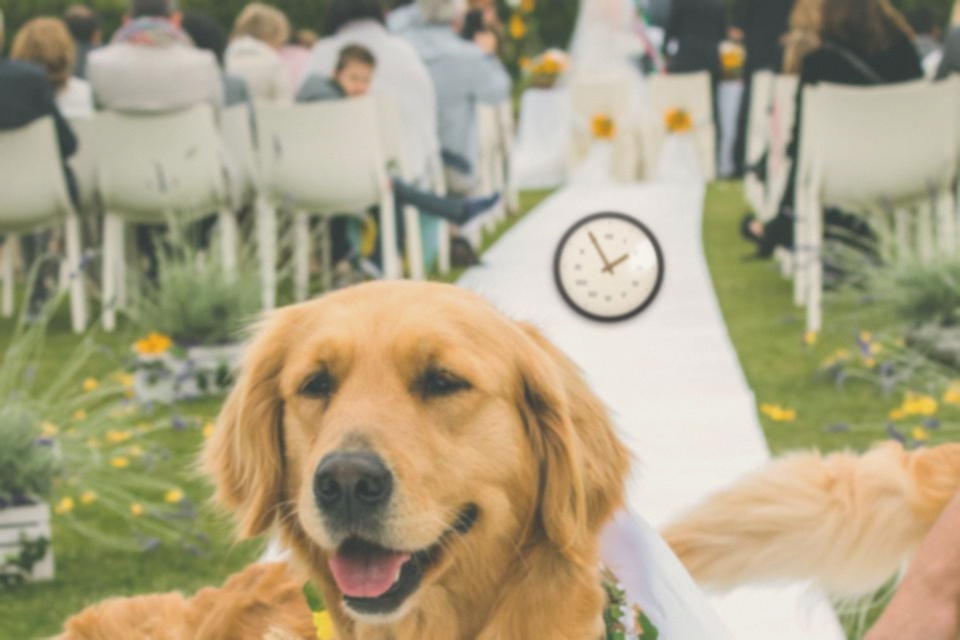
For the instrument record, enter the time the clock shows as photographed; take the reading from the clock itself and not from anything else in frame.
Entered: 1:55
